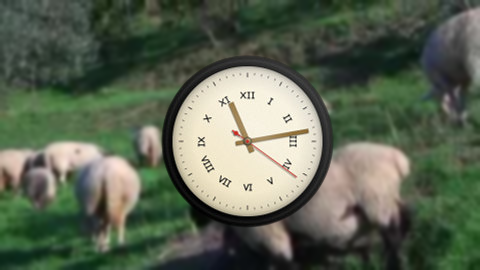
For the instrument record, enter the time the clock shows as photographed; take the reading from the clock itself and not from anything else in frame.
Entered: 11:13:21
